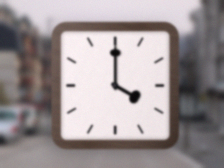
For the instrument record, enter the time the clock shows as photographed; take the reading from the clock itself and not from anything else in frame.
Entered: 4:00
